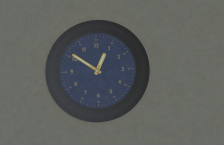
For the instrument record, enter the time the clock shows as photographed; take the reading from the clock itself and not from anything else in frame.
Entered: 12:51
